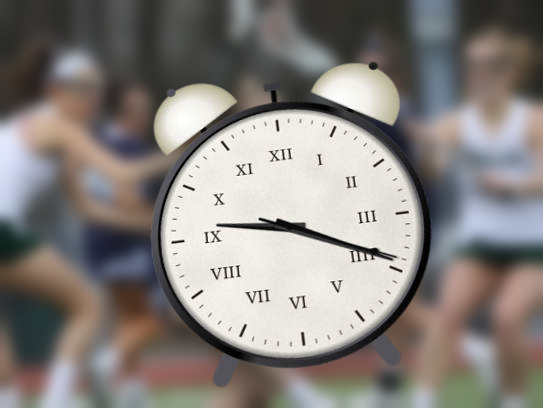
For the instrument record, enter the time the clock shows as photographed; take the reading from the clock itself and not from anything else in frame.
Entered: 9:19:19
